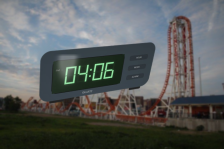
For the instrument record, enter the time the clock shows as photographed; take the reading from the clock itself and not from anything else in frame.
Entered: 4:06
